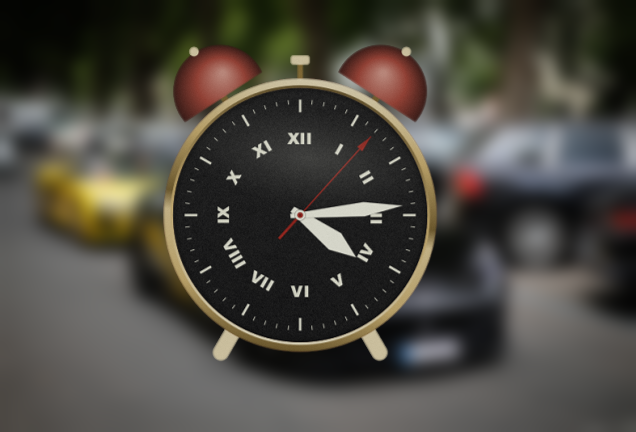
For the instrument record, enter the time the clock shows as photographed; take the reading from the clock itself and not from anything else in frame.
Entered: 4:14:07
